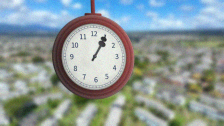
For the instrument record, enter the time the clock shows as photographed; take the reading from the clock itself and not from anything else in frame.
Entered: 1:05
